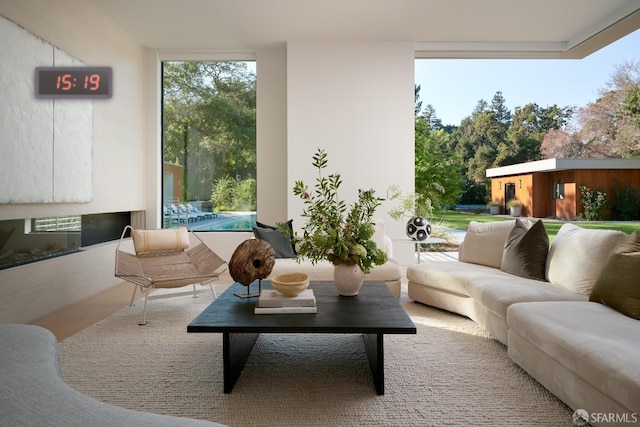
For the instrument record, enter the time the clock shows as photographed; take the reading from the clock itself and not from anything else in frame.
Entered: 15:19
